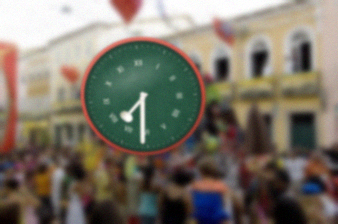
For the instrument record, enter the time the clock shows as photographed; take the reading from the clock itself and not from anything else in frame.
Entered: 7:31
